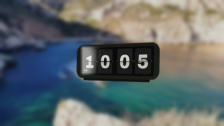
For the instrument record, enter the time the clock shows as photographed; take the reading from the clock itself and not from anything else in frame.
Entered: 10:05
